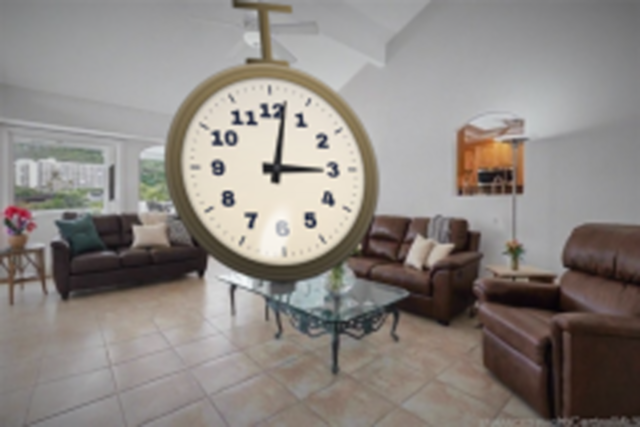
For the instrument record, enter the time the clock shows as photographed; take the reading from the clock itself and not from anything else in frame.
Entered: 3:02
